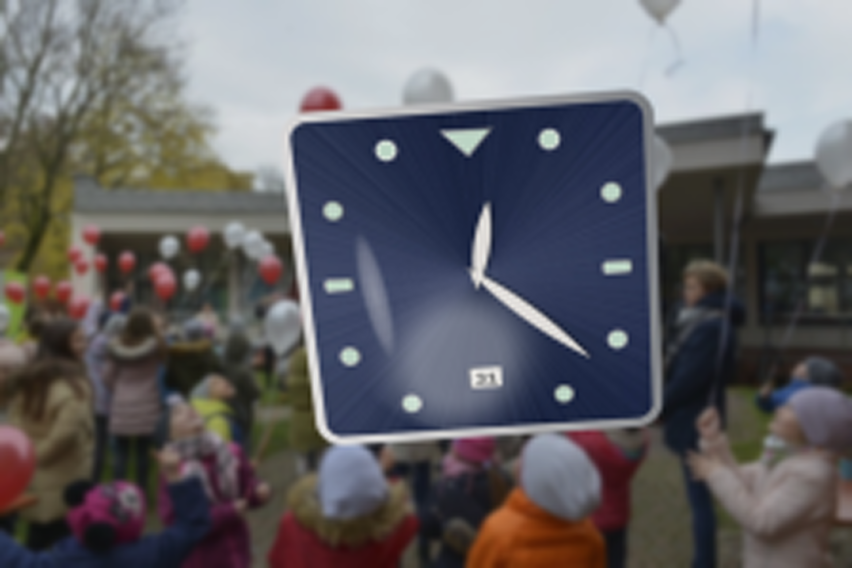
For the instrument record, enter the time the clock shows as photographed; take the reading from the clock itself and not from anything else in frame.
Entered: 12:22
